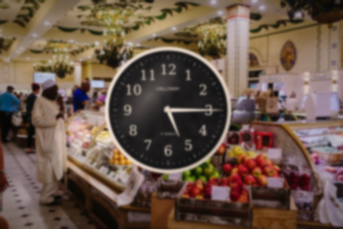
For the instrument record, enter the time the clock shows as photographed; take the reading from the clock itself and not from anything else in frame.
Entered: 5:15
